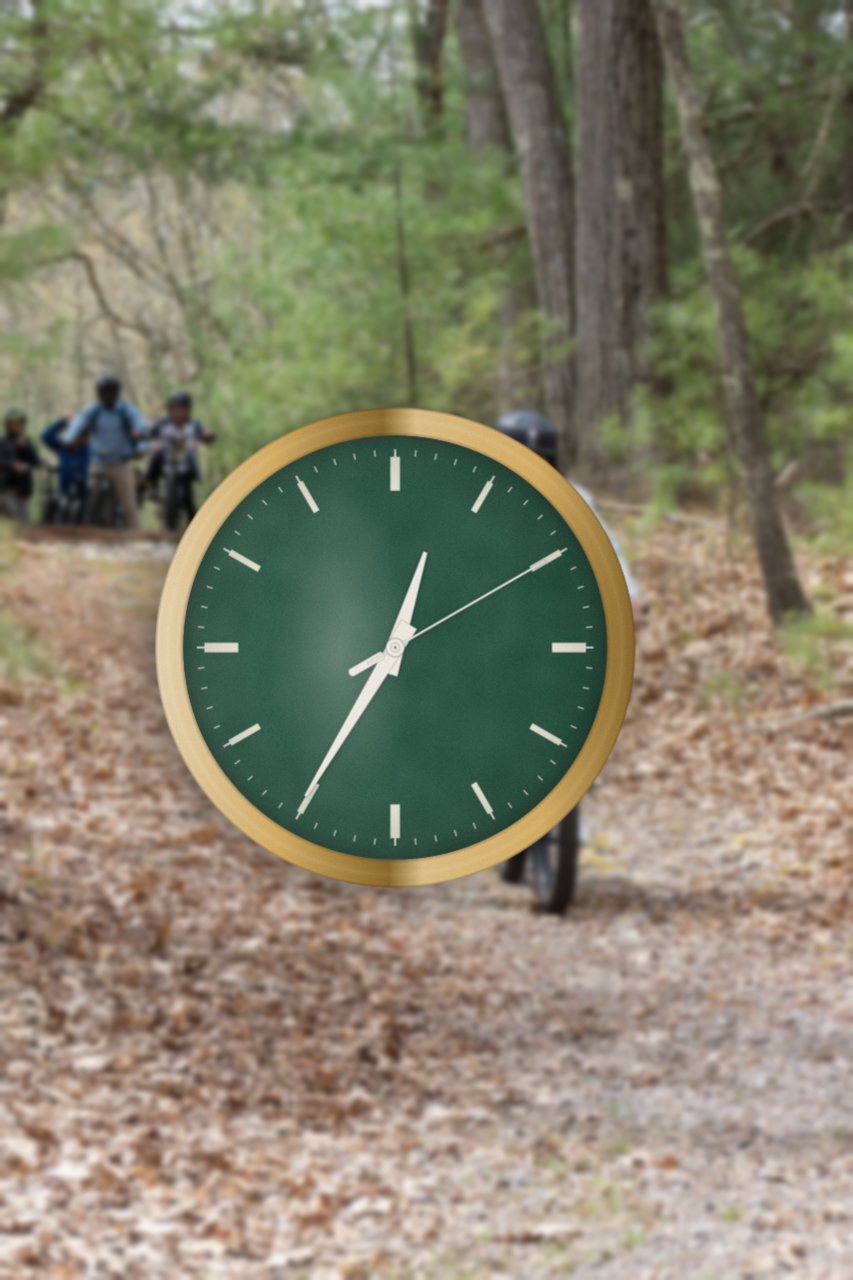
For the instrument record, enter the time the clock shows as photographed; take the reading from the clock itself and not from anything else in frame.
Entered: 12:35:10
